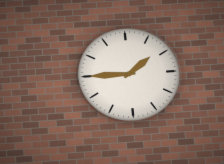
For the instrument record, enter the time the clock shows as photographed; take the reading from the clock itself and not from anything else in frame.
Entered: 1:45
